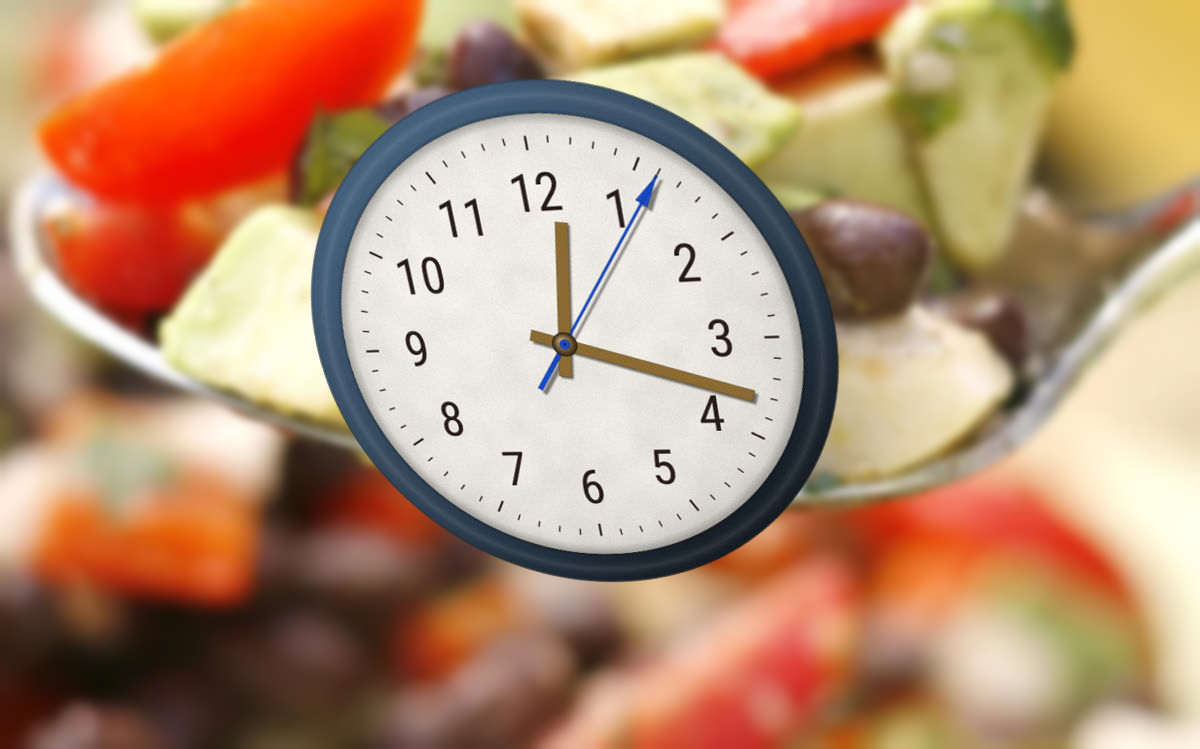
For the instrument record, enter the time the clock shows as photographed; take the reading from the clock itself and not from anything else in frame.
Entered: 12:18:06
